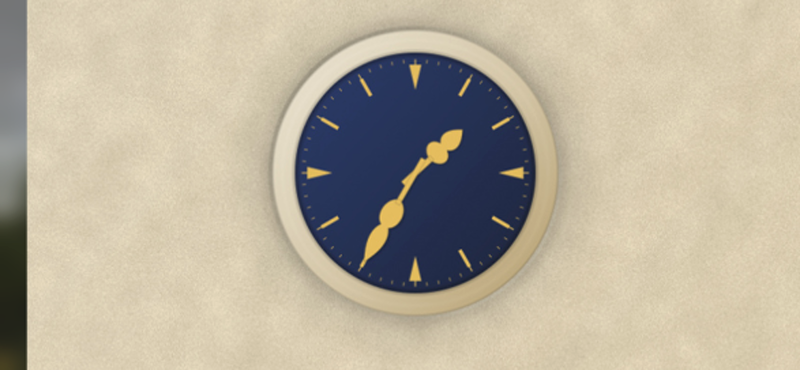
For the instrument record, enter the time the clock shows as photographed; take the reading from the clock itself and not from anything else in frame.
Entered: 1:35
